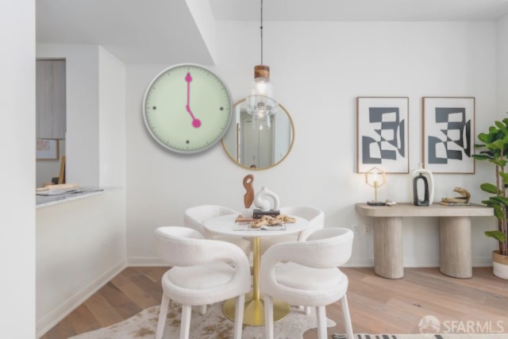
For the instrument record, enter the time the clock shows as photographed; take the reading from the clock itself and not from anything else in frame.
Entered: 5:00
